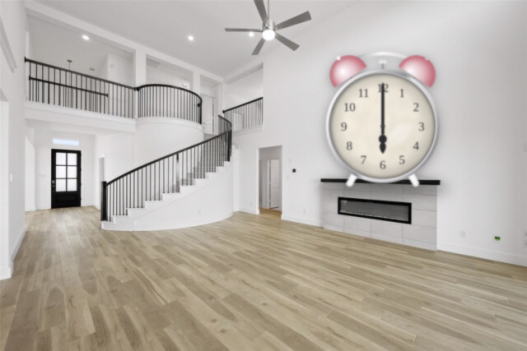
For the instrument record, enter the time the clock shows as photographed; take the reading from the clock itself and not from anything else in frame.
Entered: 6:00
